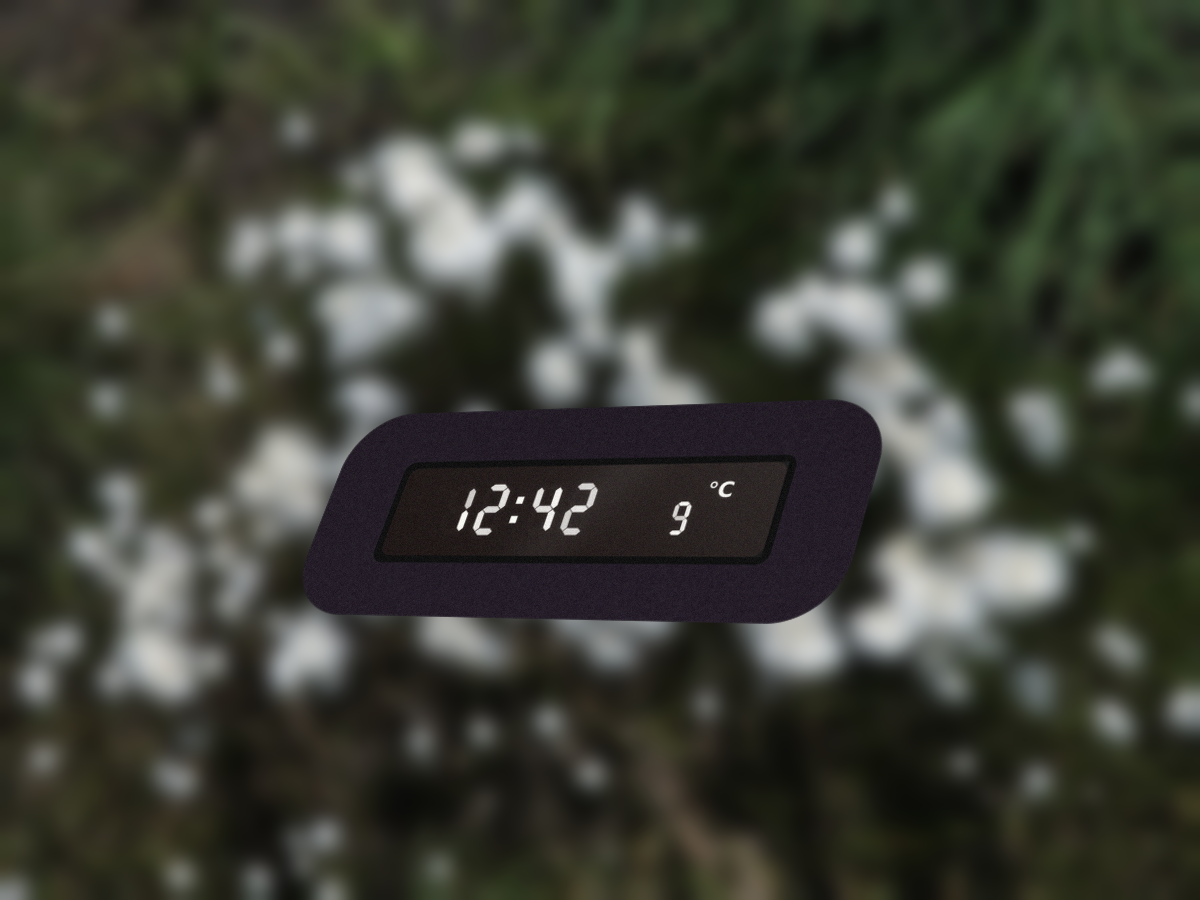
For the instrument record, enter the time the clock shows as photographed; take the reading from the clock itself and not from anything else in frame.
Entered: 12:42
